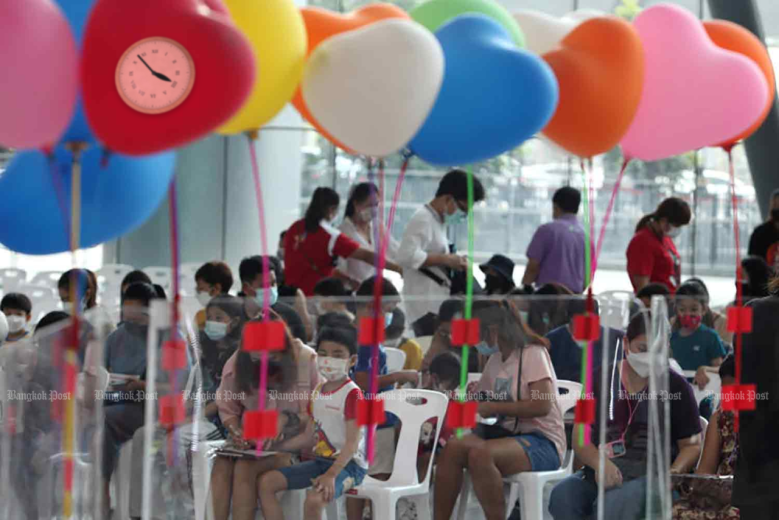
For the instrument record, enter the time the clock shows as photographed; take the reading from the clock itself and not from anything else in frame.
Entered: 3:53
